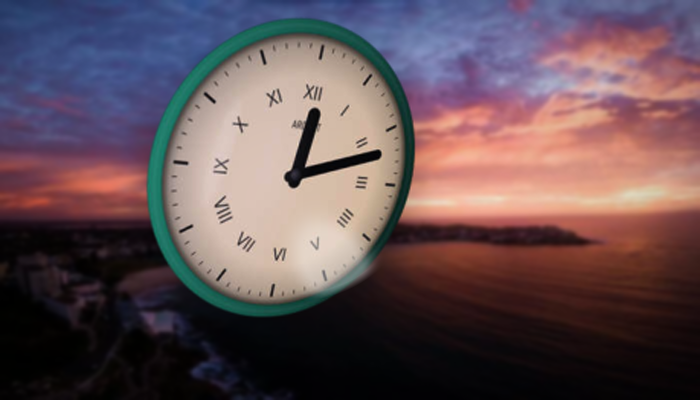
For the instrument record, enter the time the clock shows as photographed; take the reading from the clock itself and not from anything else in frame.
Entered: 12:12
